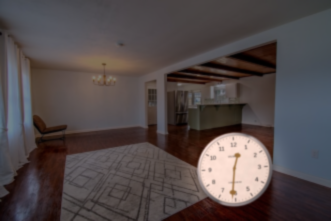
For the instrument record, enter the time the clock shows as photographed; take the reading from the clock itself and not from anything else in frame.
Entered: 12:31
